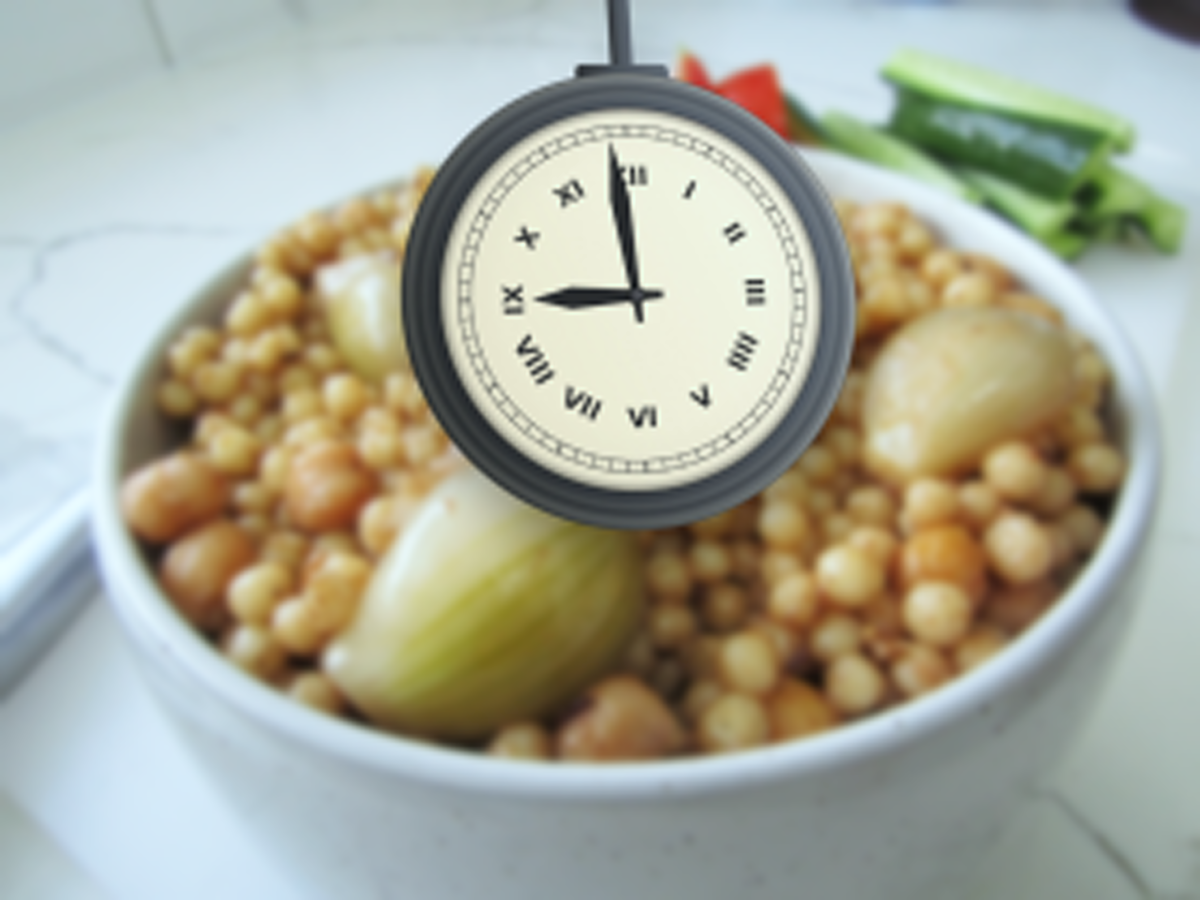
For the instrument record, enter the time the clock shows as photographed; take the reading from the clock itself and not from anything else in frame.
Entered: 8:59
